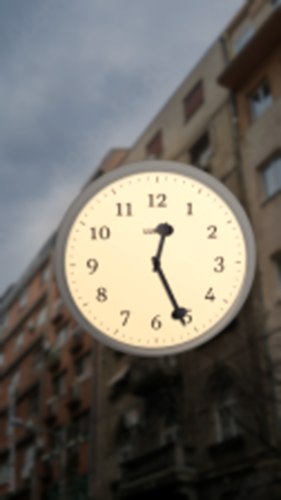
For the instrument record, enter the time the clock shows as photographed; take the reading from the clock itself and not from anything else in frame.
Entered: 12:26
